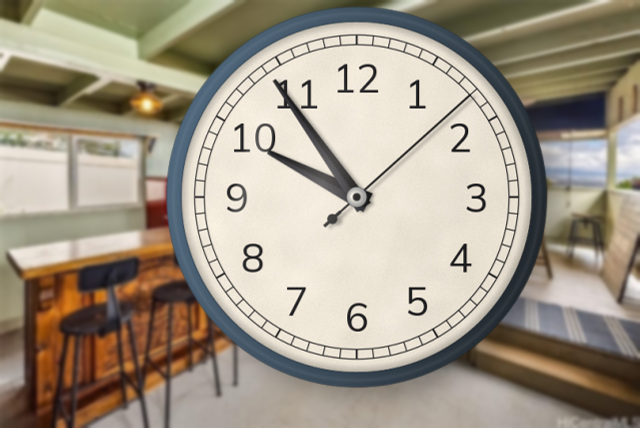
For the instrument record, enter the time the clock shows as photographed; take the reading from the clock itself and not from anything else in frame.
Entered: 9:54:08
